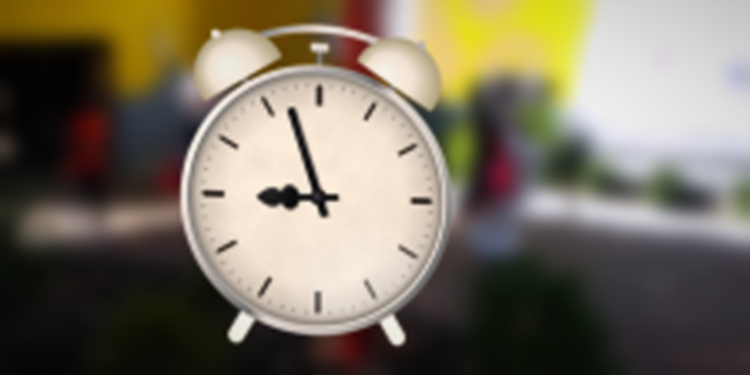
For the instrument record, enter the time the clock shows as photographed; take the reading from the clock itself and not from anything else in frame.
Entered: 8:57
